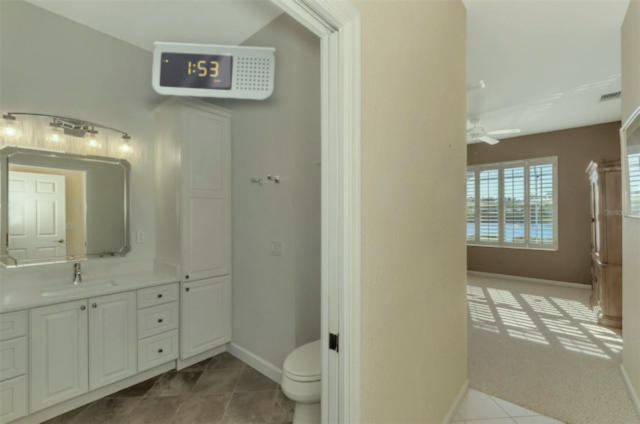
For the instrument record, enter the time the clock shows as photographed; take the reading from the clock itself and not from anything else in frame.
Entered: 1:53
